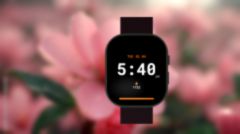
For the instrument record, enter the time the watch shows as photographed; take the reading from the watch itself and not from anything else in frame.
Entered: 5:40
